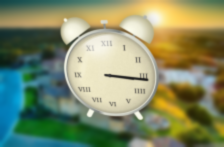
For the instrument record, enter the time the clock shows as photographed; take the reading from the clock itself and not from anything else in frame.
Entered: 3:16
